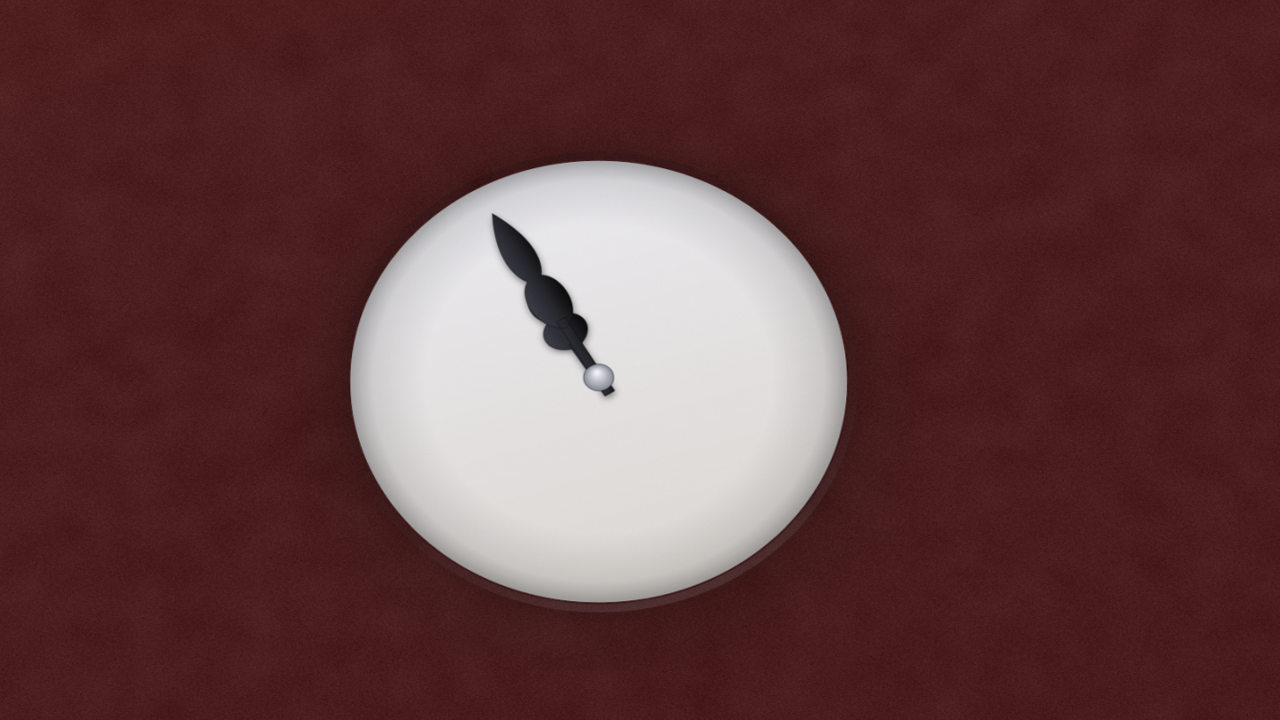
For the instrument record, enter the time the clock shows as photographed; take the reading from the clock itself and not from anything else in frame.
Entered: 10:55
